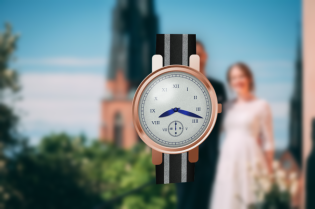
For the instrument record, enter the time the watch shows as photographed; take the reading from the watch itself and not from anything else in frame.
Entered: 8:18
